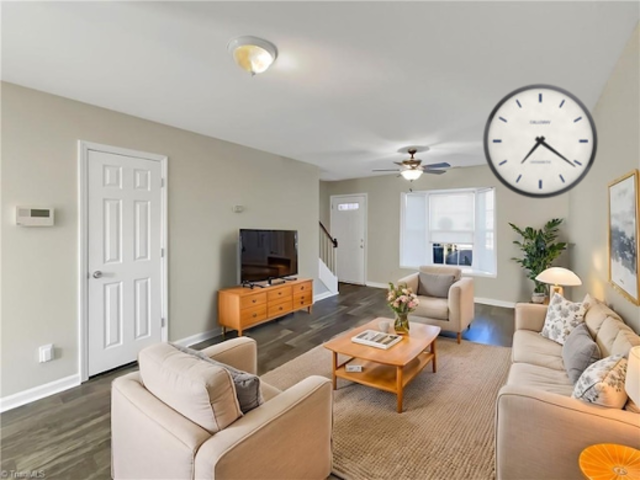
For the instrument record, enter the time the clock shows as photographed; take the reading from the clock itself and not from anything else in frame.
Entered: 7:21
